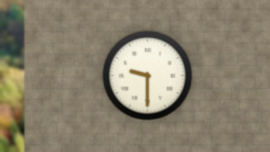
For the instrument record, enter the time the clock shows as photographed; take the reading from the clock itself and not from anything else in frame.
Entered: 9:30
